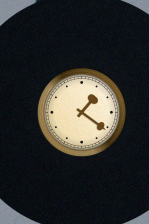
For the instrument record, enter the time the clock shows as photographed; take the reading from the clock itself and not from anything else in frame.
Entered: 1:21
